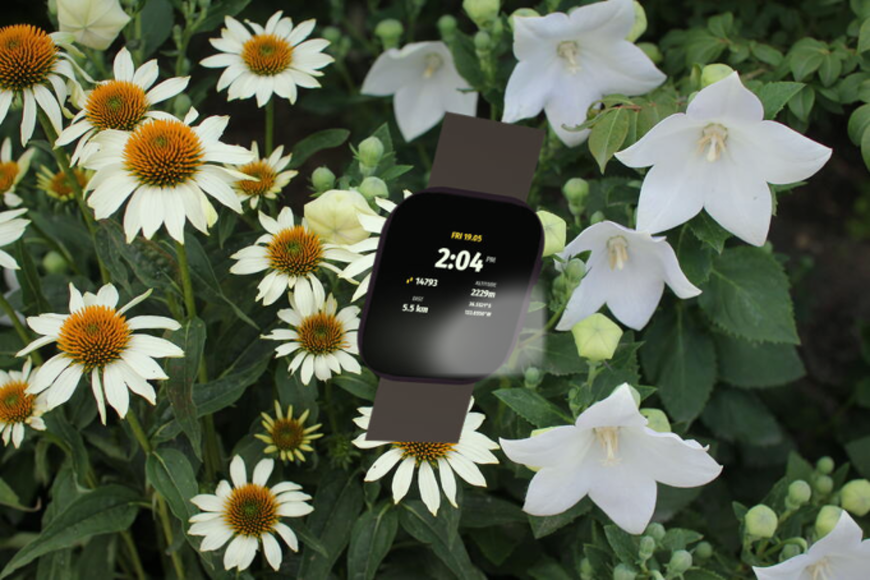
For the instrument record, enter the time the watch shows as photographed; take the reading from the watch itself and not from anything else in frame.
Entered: 2:04
